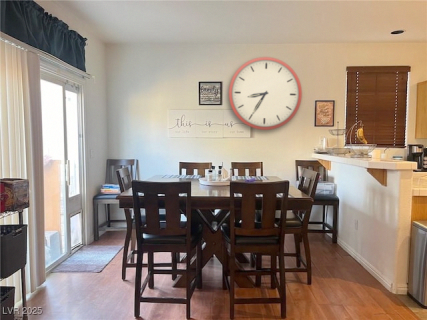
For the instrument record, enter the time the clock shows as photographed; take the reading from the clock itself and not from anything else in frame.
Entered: 8:35
